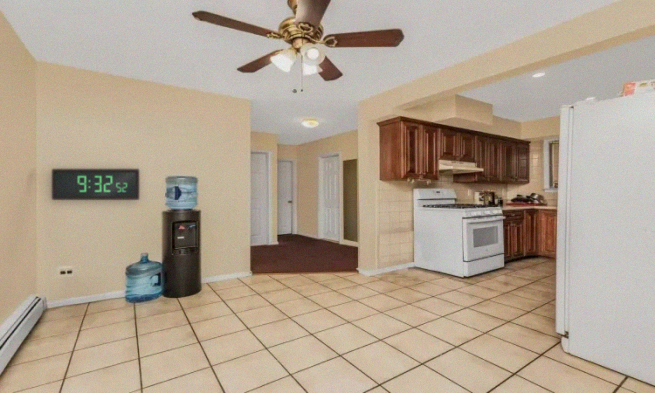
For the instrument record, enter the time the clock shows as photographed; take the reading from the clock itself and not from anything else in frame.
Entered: 9:32:52
